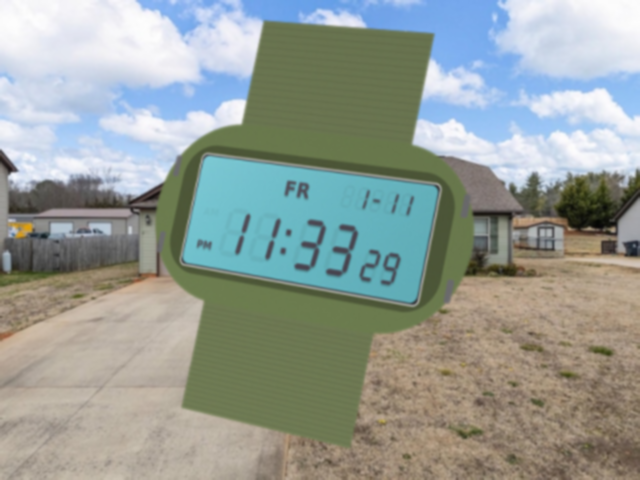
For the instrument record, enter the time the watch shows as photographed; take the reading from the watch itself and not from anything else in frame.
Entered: 11:33:29
